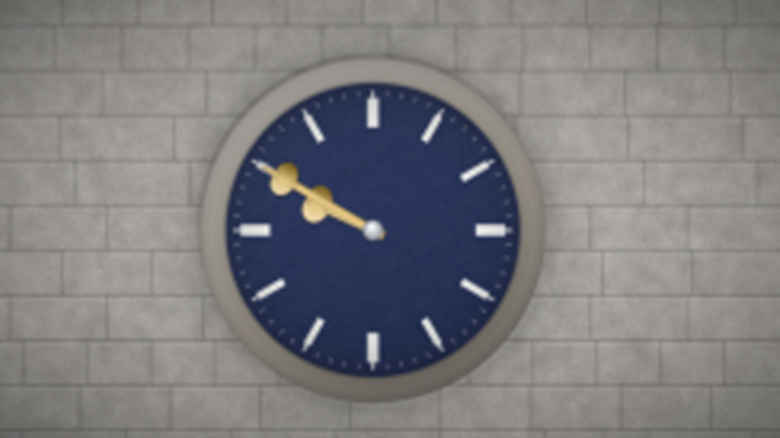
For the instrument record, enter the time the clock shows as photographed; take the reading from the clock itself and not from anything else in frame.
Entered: 9:50
